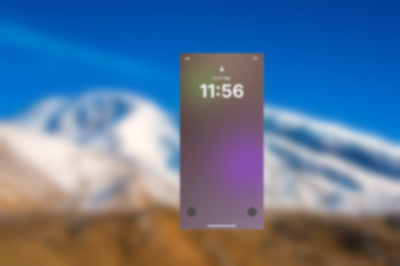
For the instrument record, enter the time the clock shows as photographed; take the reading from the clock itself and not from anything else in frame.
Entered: 11:56
